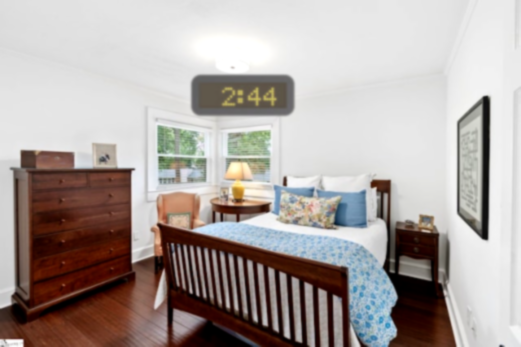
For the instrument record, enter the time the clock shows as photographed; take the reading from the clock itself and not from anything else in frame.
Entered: 2:44
